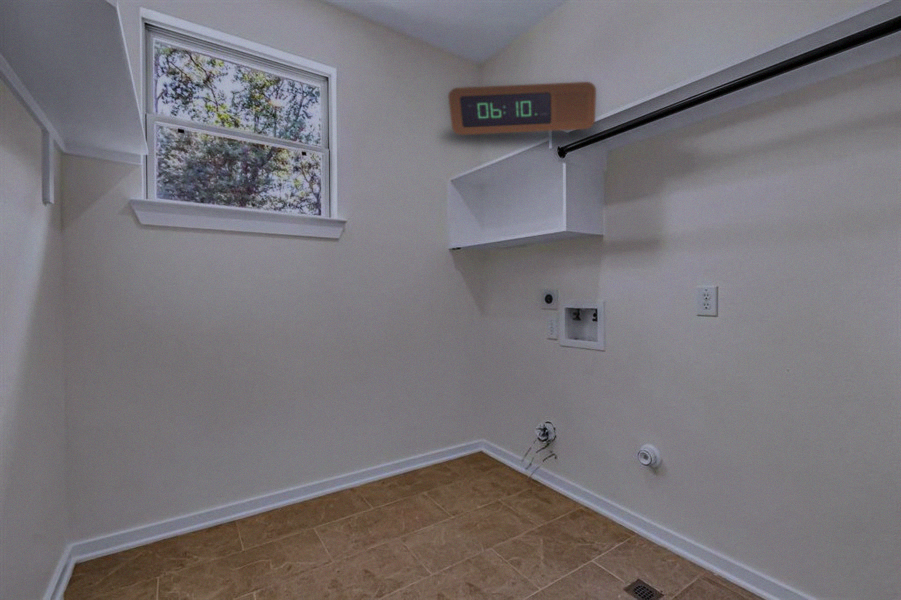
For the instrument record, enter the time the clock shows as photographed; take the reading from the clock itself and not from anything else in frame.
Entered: 6:10
